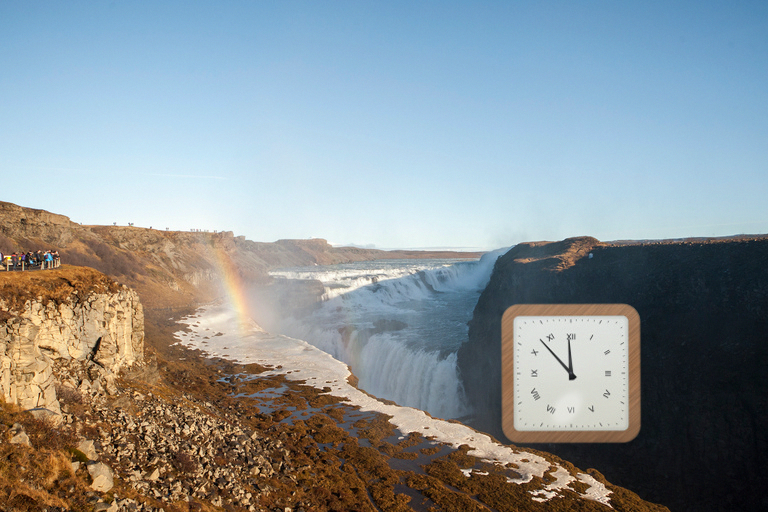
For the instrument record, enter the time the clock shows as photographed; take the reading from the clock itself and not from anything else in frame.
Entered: 11:53
